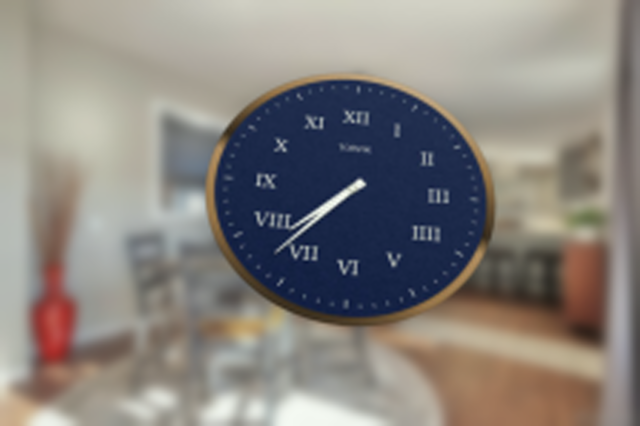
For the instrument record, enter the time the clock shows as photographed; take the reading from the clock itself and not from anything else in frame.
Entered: 7:37
